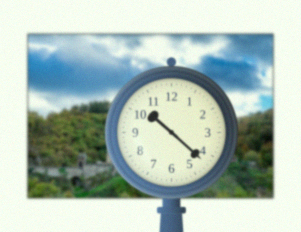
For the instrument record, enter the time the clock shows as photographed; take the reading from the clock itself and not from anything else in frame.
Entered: 10:22
